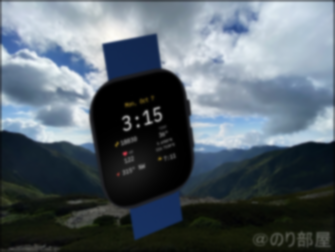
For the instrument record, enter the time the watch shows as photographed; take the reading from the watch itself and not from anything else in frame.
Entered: 3:15
